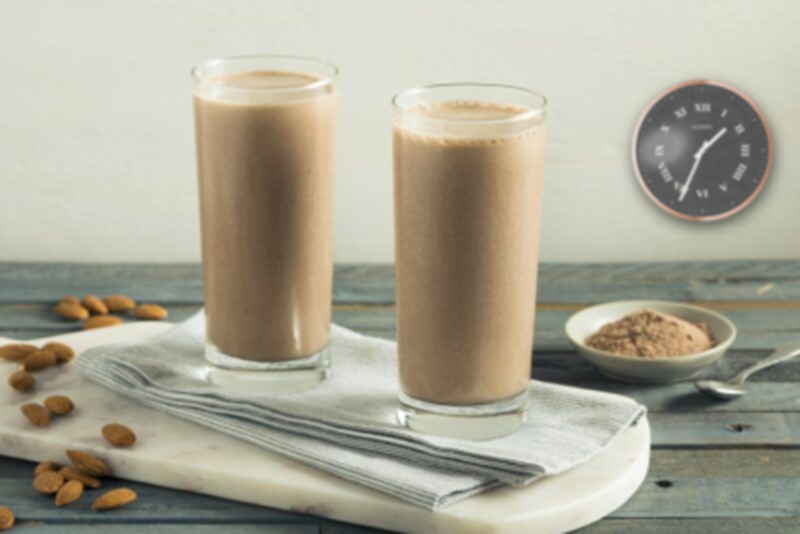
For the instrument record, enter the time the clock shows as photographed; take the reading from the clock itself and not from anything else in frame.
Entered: 1:34
